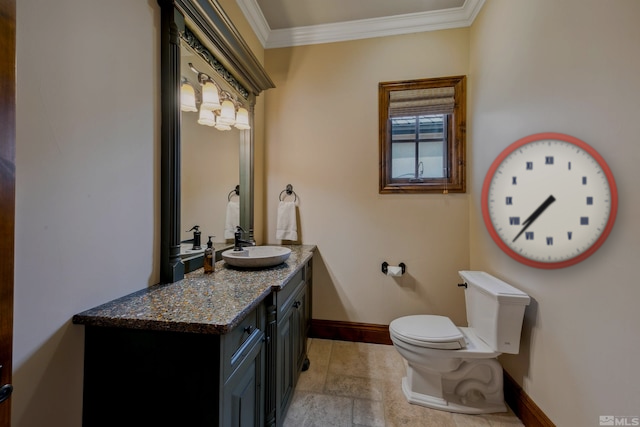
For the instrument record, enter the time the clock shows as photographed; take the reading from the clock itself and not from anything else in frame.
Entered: 7:37
